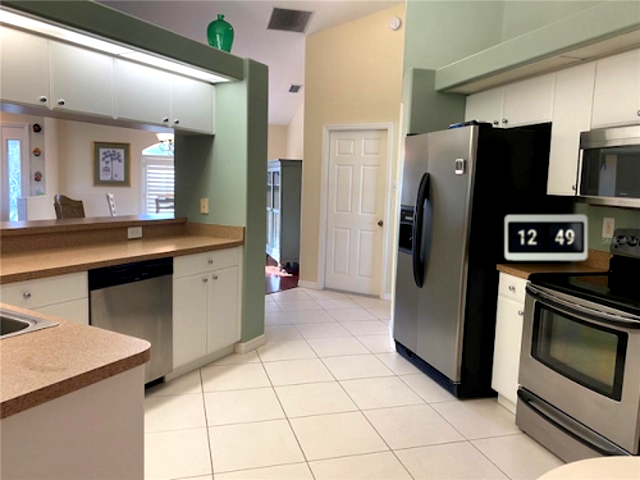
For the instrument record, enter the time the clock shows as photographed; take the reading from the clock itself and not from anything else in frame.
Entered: 12:49
